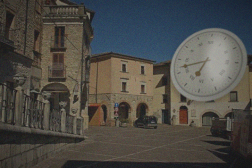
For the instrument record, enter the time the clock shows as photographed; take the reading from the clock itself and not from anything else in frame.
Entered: 6:42
